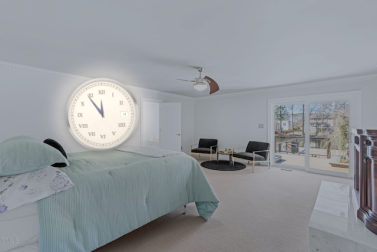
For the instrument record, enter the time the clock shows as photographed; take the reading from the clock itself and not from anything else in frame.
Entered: 11:54
